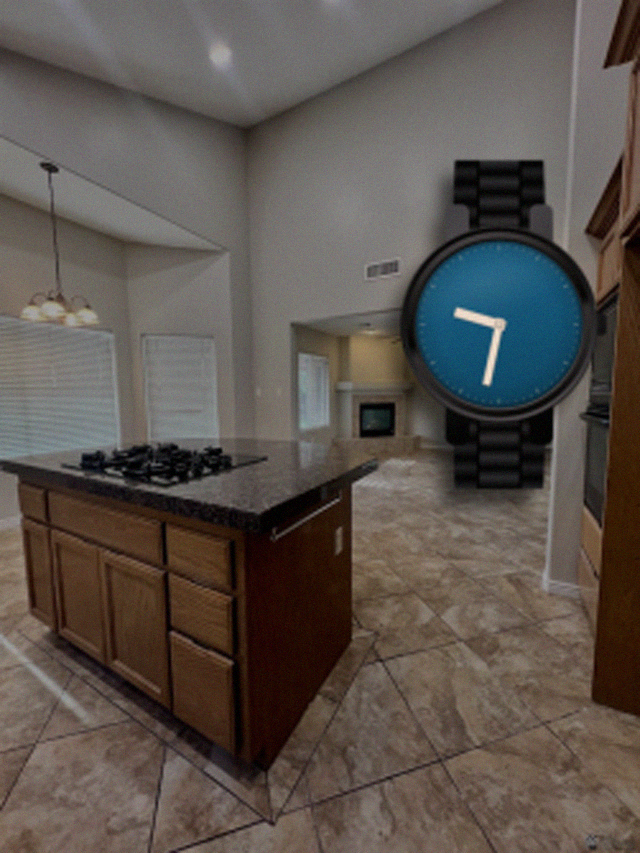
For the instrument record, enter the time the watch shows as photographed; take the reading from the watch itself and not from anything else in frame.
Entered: 9:32
